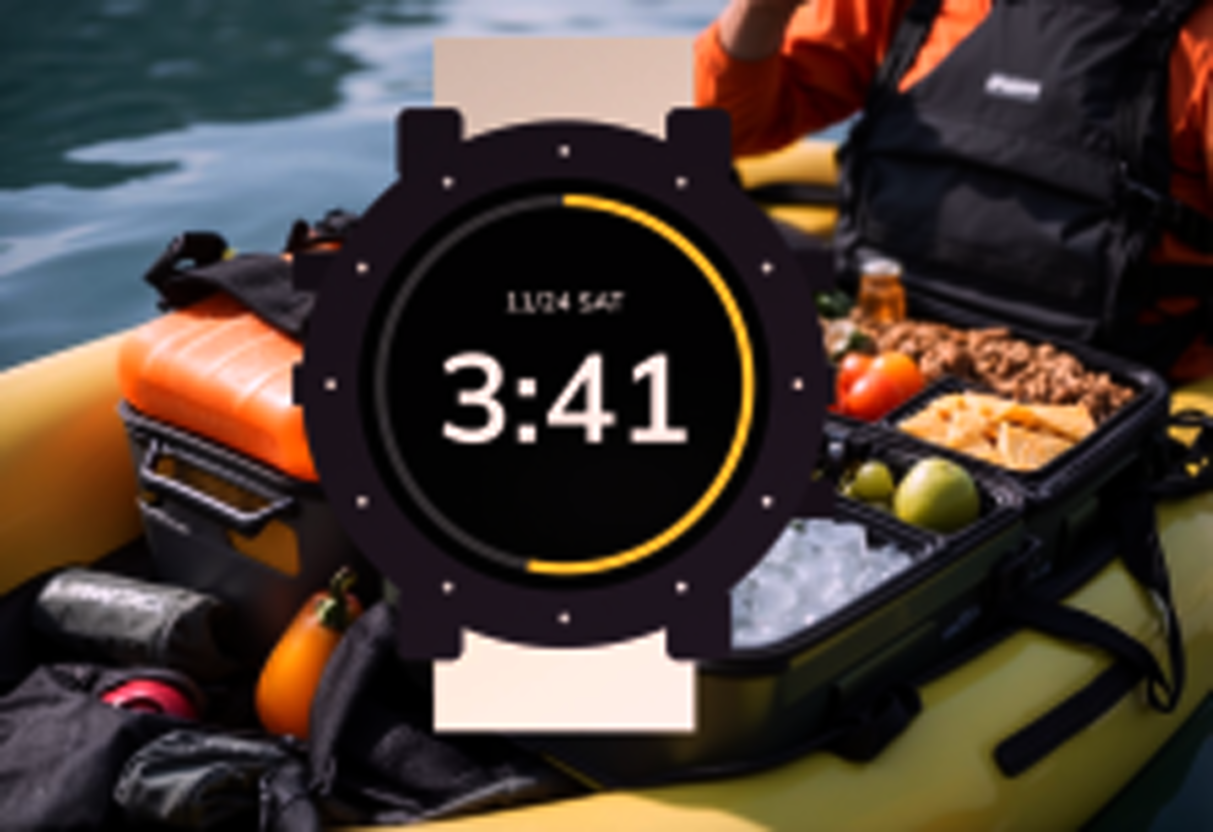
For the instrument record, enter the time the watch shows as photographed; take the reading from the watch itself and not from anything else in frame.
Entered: 3:41
